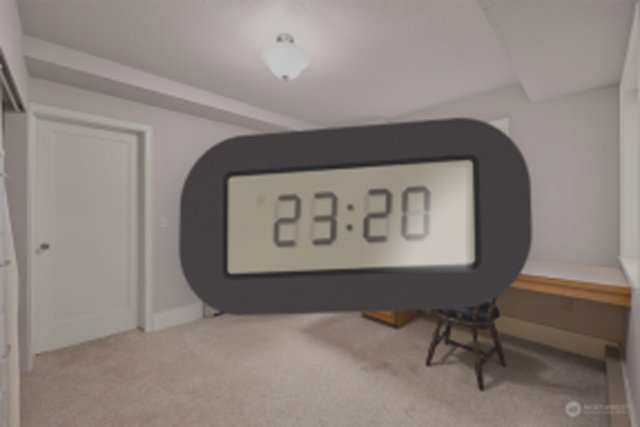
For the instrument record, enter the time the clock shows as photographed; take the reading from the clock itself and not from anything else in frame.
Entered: 23:20
